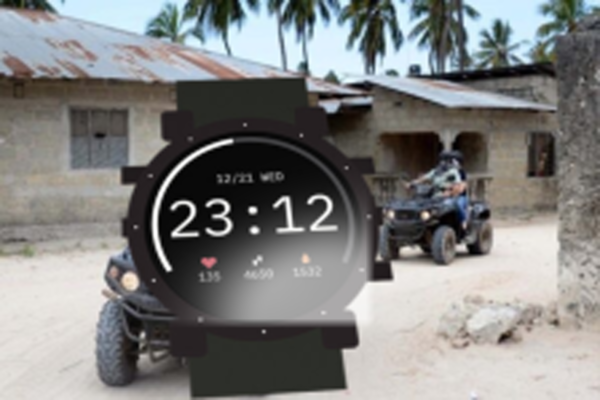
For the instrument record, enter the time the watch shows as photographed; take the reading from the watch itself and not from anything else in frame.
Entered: 23:12
